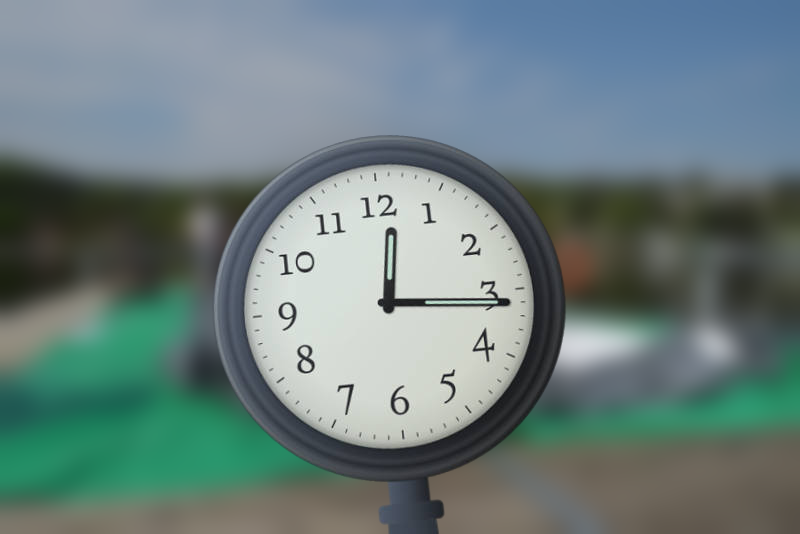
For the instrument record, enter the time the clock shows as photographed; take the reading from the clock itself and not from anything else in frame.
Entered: 12:16
